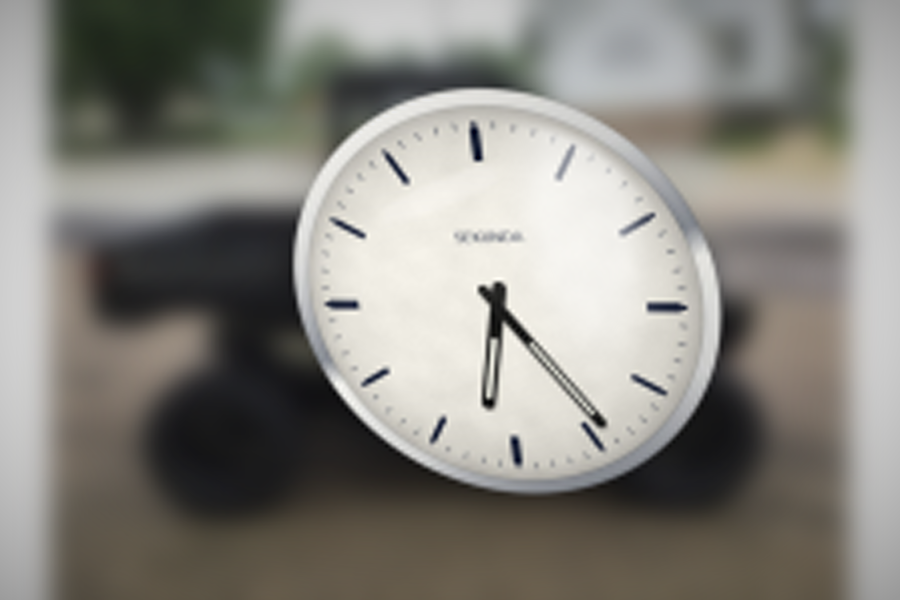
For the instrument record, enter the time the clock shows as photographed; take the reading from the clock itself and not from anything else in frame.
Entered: 6:24
